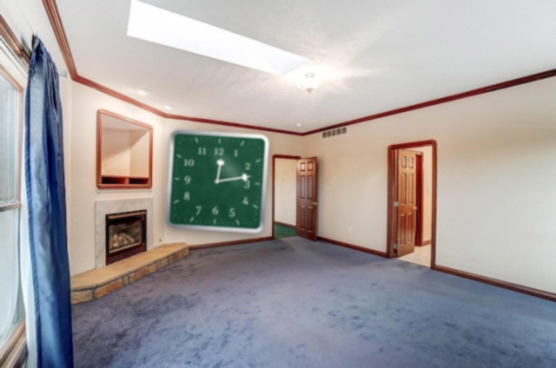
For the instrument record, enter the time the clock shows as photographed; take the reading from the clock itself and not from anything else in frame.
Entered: 12:13
